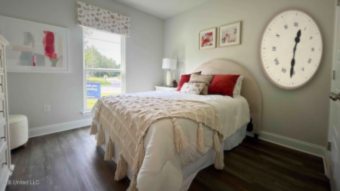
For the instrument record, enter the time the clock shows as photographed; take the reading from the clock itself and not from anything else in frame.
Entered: 12:31
